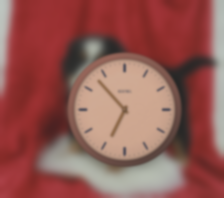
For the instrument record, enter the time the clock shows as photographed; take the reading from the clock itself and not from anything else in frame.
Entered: 6:53
